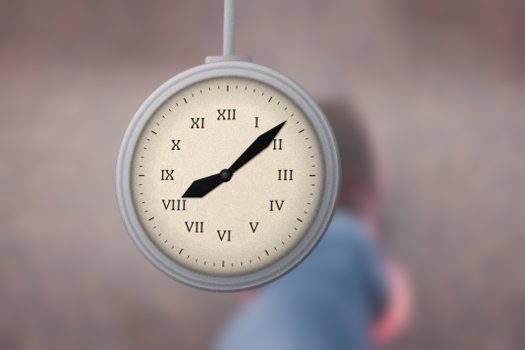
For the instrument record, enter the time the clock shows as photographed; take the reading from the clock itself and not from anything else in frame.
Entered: 8:08
